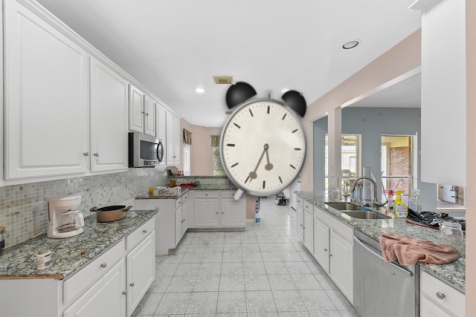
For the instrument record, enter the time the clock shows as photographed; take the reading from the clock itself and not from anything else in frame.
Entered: 5:34
